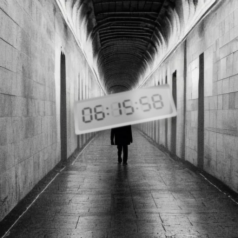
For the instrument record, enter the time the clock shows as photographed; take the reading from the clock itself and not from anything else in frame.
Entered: 6:15:58
